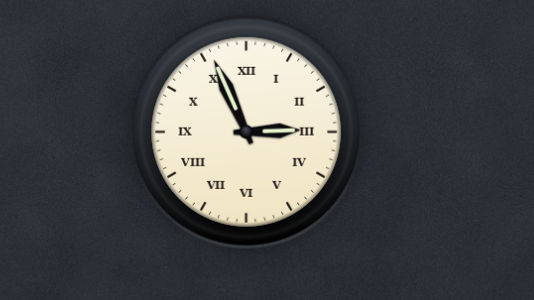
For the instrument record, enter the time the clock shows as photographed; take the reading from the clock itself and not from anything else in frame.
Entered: 2:56
